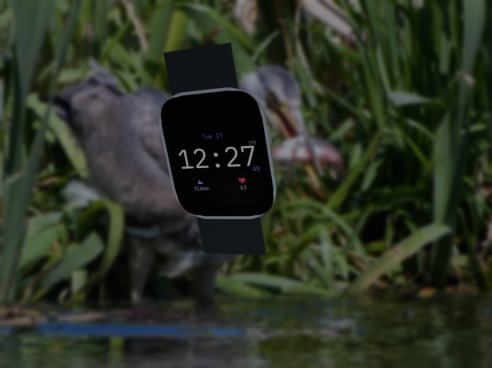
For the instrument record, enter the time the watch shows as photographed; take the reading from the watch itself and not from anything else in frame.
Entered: 12:27
